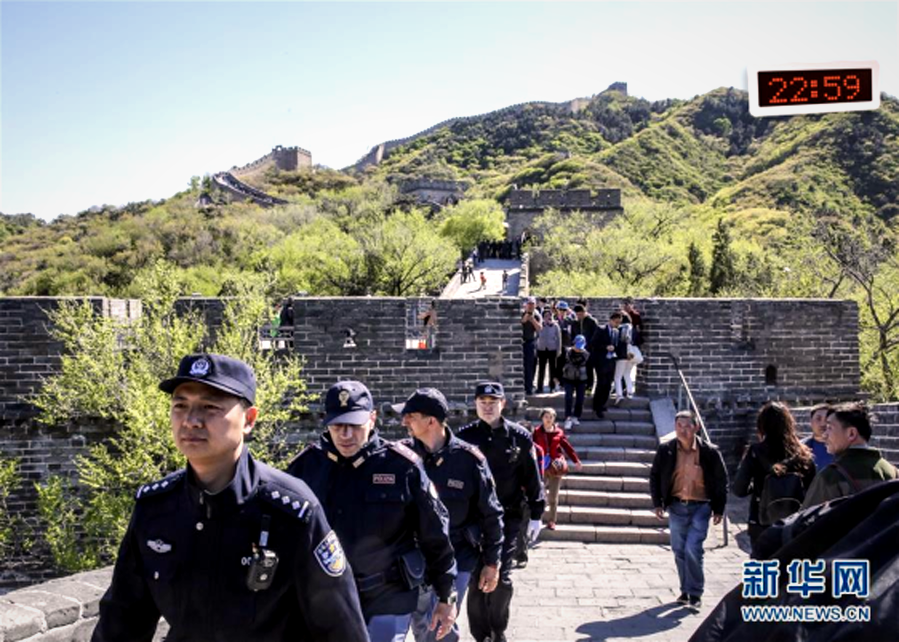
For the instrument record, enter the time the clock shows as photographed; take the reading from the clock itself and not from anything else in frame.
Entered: 22:59
